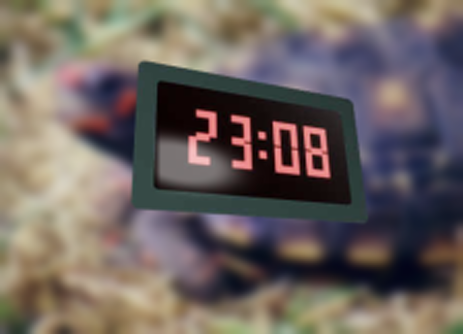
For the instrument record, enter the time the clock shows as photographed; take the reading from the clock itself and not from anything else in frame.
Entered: 23:08
